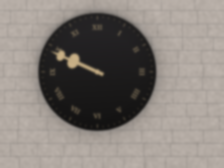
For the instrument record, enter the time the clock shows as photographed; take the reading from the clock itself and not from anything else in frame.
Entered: 9:49
